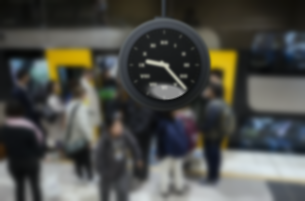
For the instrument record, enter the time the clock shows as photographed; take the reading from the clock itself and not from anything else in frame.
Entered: 9:23
